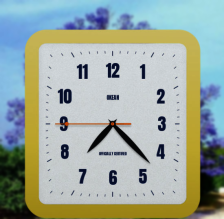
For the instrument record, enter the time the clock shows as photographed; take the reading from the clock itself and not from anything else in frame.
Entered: 7:22:45
